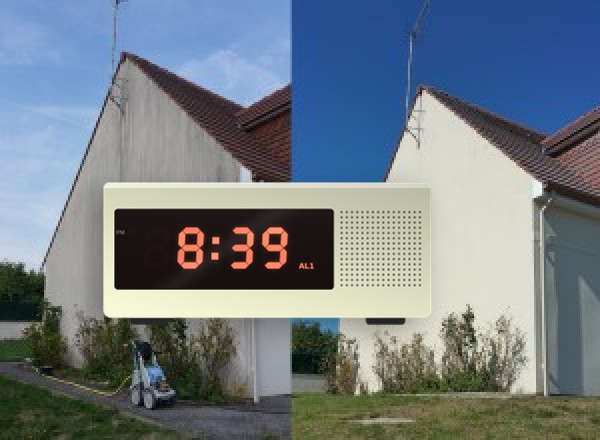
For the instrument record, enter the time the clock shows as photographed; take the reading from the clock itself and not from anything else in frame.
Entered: 8:39
